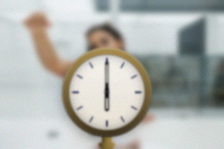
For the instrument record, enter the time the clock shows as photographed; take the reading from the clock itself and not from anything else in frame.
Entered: 6:00
